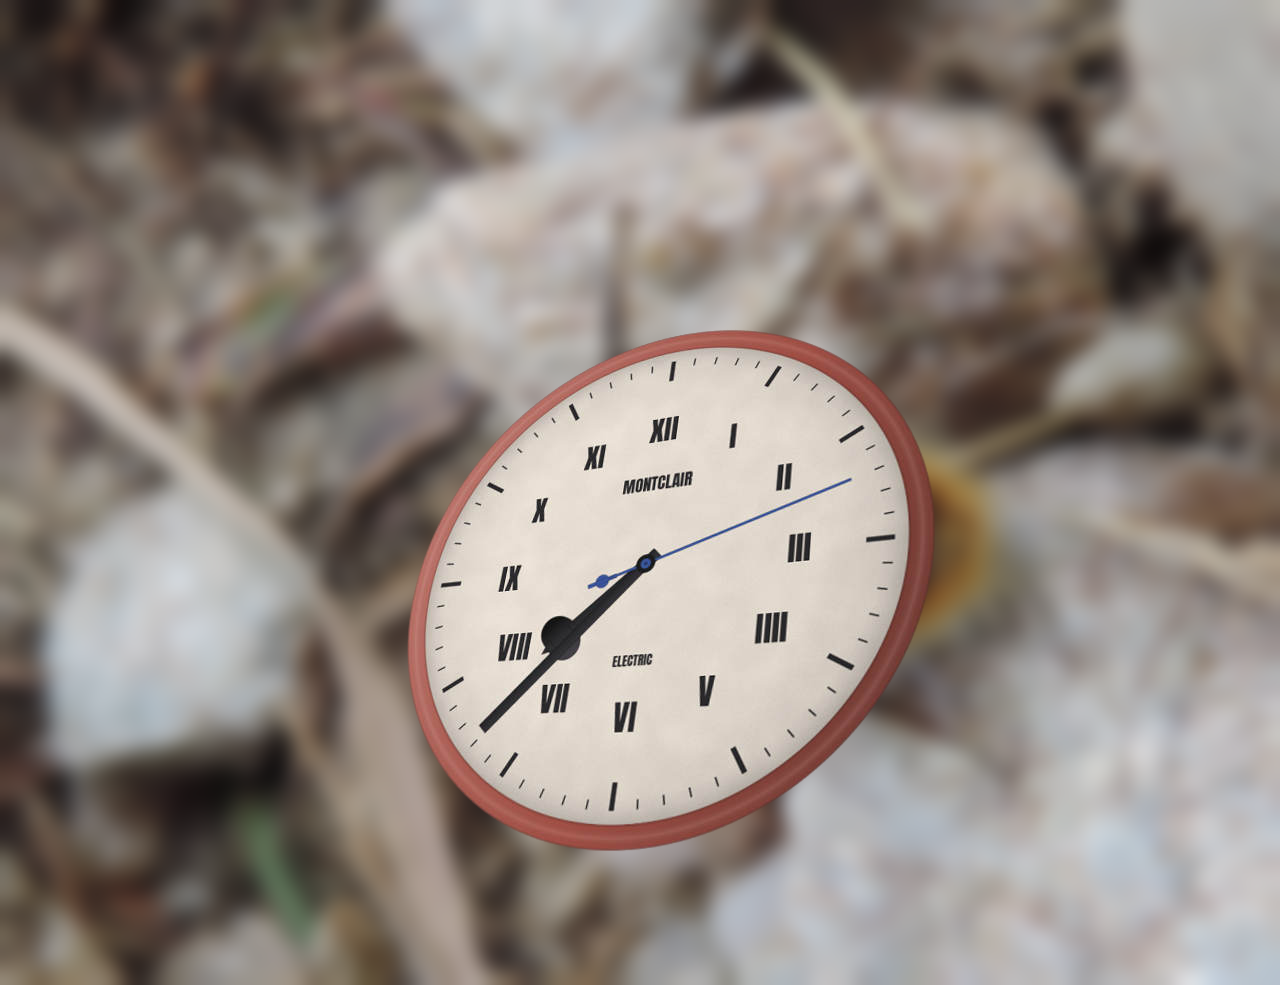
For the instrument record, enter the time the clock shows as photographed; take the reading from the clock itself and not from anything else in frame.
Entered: 7:37:12
